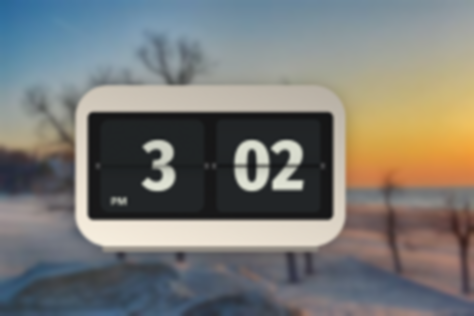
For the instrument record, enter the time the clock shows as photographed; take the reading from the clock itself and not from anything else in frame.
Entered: 3:02
